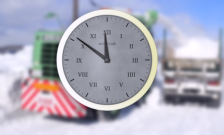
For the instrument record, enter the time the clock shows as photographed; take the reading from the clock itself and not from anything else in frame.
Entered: 11:51
